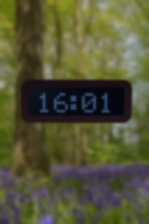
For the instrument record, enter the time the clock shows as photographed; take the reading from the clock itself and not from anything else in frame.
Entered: 16:01
